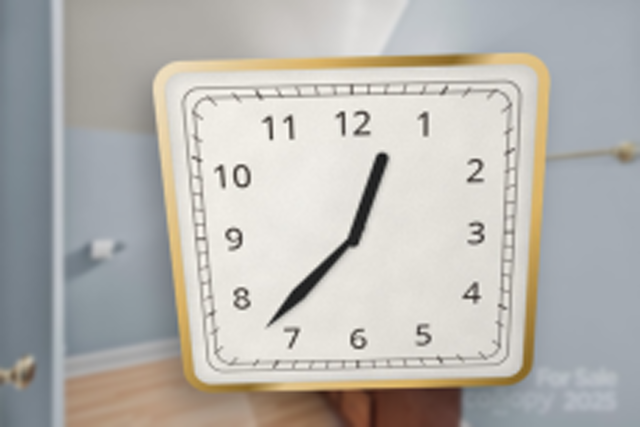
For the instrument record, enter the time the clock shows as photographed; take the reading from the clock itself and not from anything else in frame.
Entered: 12:37
